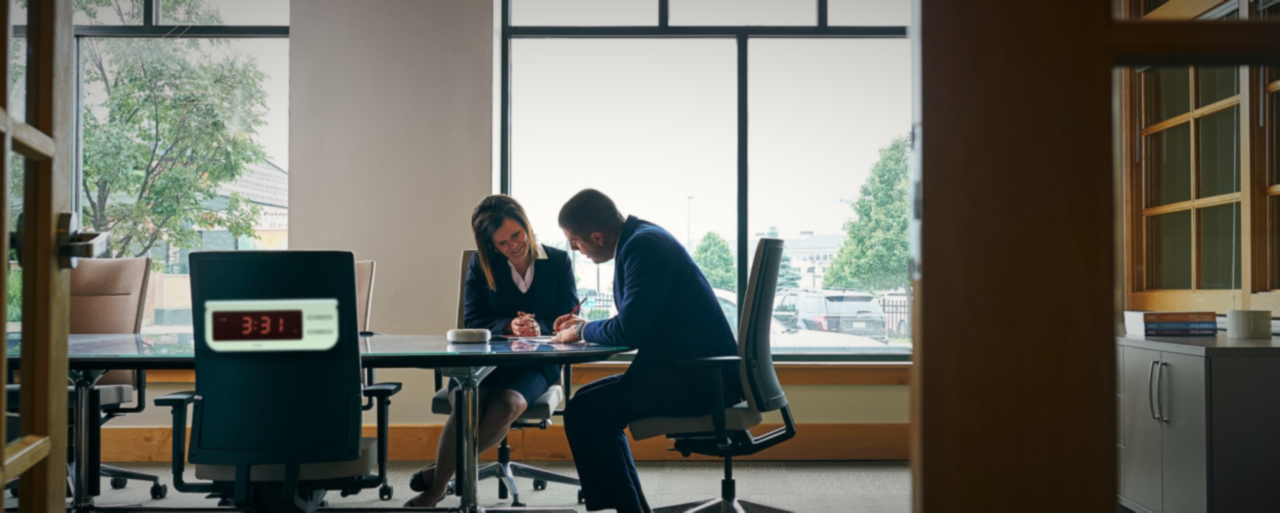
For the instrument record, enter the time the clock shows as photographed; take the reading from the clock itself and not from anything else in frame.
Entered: 3:31
